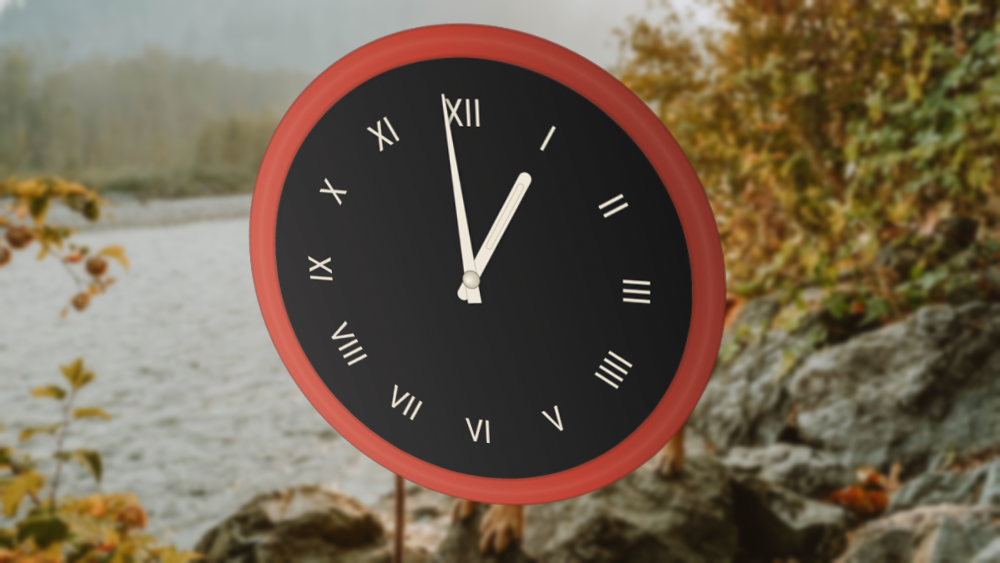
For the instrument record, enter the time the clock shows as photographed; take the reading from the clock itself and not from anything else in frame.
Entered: 12:59
